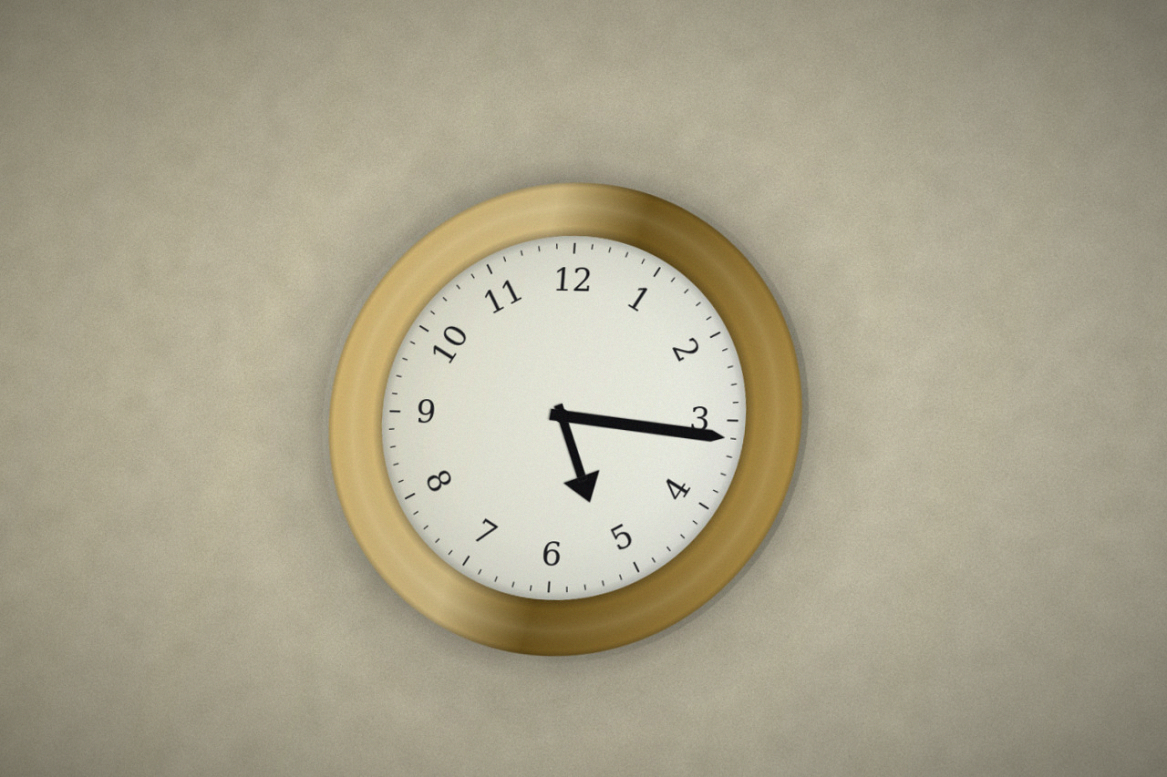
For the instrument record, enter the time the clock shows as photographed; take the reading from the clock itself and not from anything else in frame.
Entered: 5:16
